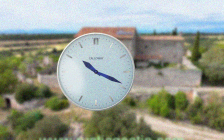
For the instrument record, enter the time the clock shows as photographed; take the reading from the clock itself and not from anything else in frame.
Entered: 10:19
